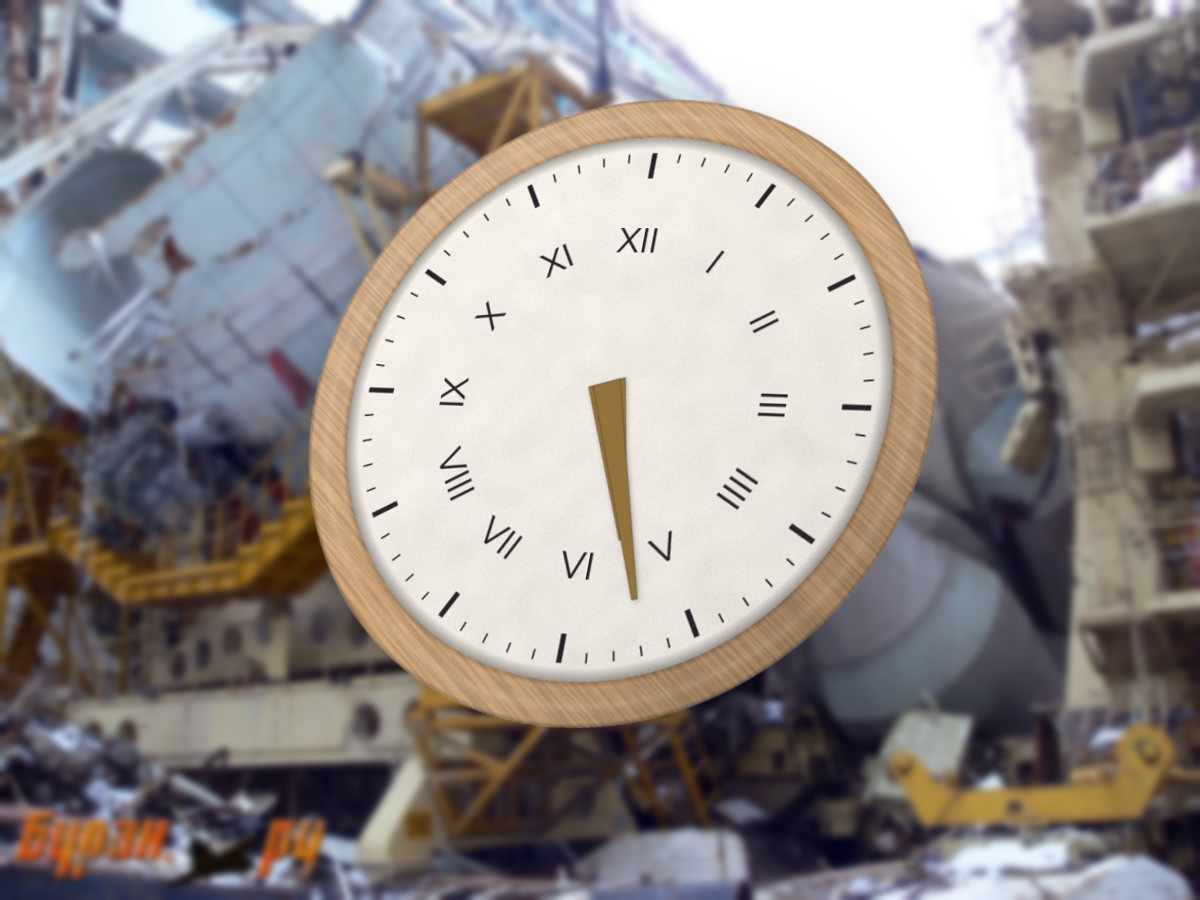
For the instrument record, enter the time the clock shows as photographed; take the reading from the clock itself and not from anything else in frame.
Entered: 5:27
